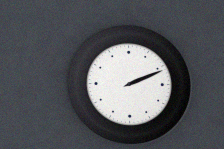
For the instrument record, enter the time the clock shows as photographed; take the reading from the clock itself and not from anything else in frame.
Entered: 2:11
